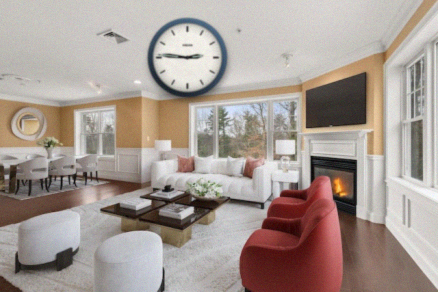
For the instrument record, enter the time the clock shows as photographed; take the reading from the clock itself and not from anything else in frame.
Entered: 2:46
